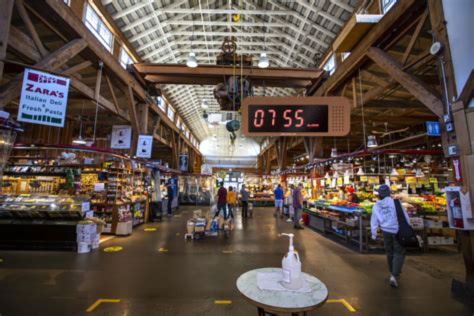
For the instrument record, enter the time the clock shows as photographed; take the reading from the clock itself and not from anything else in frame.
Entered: 7:55
